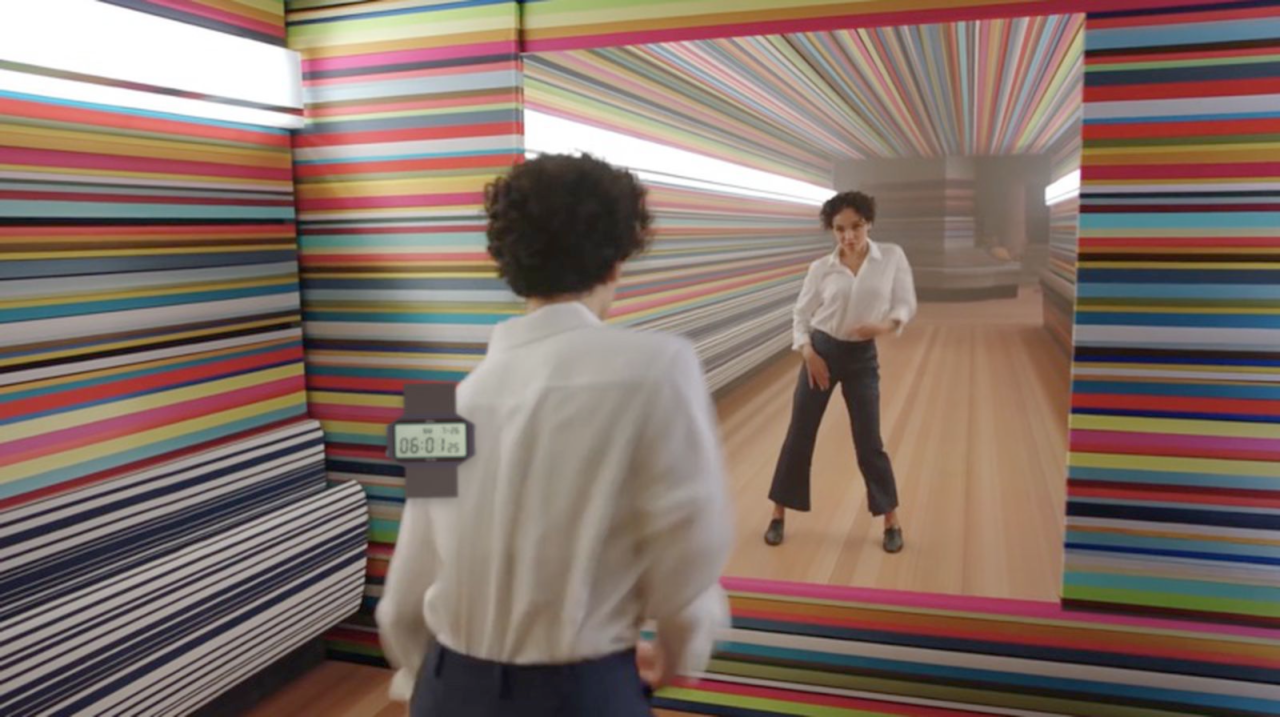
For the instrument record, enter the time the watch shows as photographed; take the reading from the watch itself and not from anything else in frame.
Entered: 6:01
